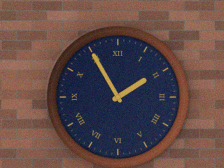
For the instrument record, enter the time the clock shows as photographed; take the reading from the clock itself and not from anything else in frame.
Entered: 1:55
